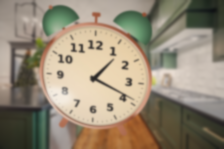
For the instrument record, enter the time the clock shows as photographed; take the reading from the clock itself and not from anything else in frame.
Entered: 1:19
